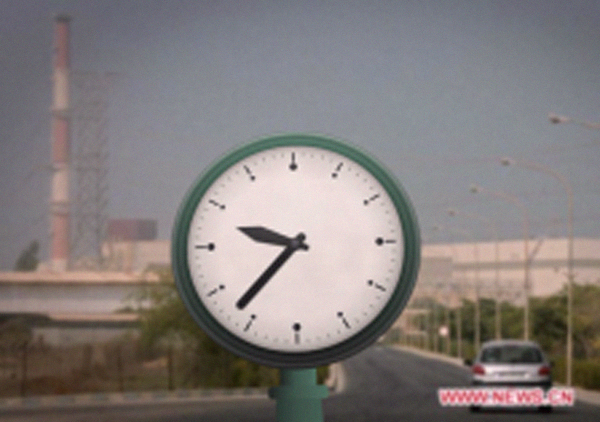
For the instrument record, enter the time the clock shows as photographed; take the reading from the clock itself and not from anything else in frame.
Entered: 9:37
